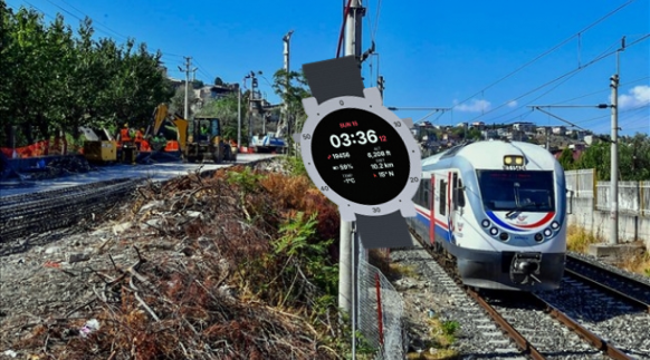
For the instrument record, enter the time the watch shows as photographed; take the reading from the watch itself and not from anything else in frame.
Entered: 3:36
